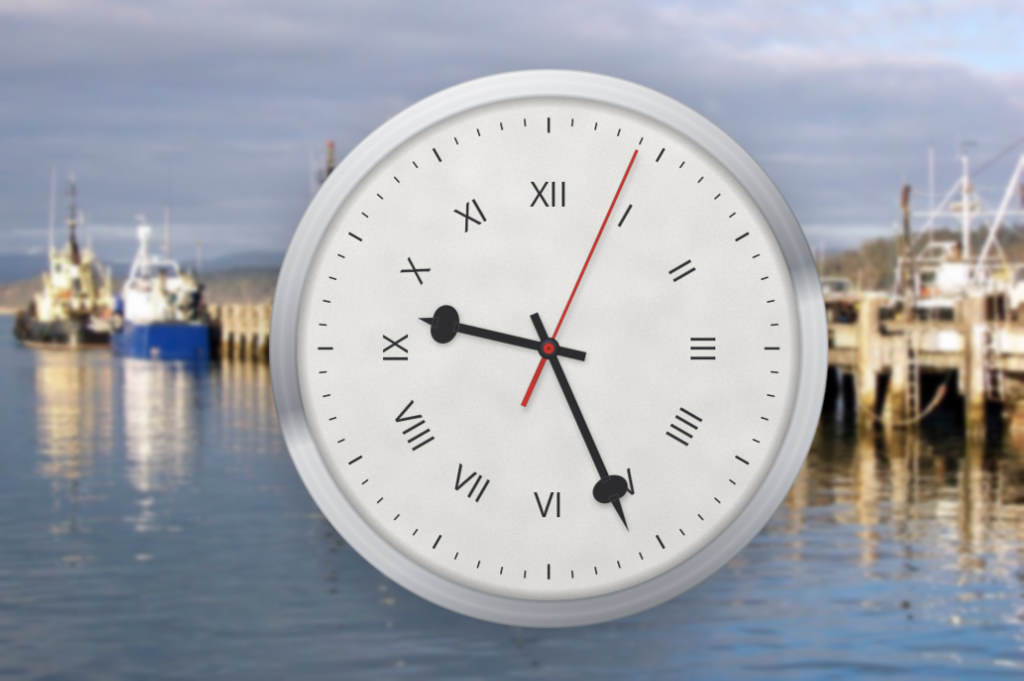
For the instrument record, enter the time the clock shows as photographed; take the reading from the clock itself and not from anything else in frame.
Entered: 9:26:04
